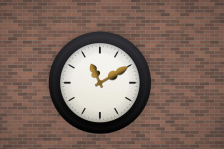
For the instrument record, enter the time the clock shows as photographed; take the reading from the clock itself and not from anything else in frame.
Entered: 11:10
